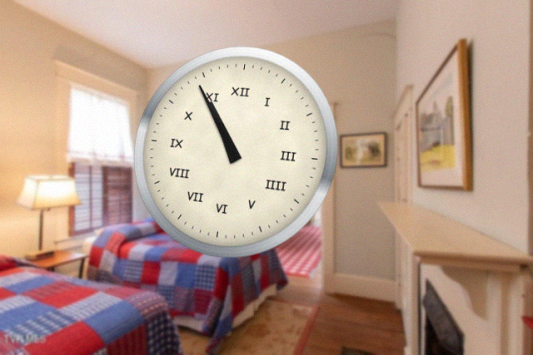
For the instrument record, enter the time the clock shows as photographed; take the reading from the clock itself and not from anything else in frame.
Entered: 10:54
